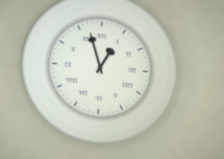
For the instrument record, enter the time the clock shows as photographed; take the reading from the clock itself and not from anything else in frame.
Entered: 12:57
